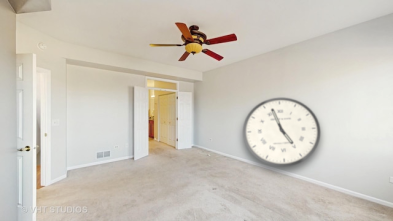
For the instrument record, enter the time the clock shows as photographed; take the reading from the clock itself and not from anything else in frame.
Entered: 4:57
